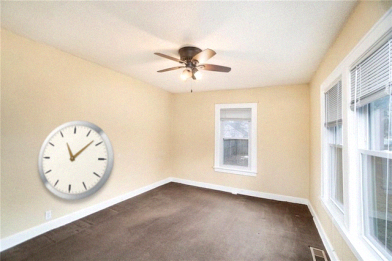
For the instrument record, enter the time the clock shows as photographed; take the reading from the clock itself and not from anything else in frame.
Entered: 11:08
